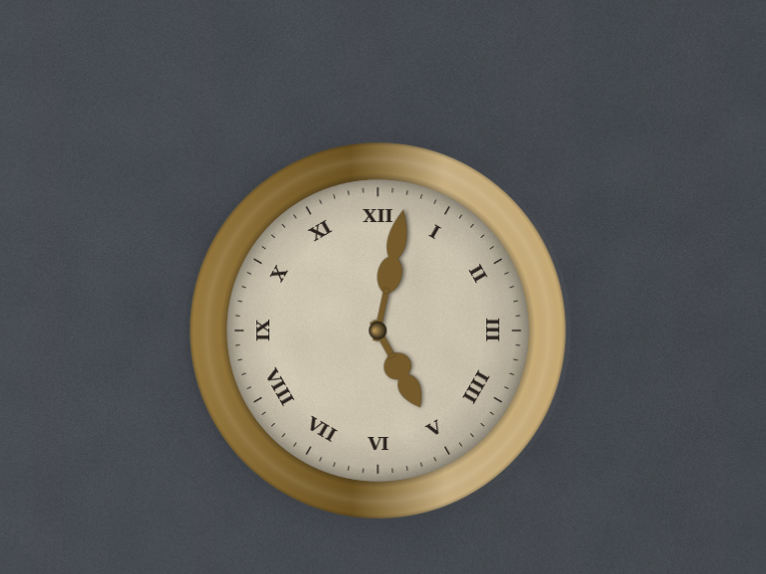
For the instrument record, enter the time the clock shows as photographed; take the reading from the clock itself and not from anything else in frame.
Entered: 5:02
